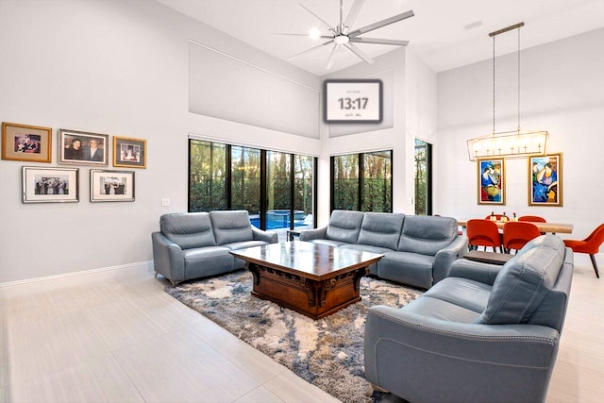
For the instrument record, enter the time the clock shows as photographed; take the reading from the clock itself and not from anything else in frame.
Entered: 13:17
